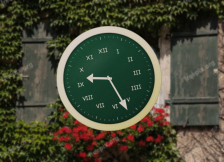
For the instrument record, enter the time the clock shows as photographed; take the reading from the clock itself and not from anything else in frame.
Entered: 9:27
